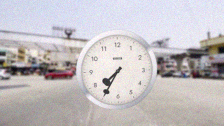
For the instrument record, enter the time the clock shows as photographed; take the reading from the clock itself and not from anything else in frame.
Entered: 7:35
